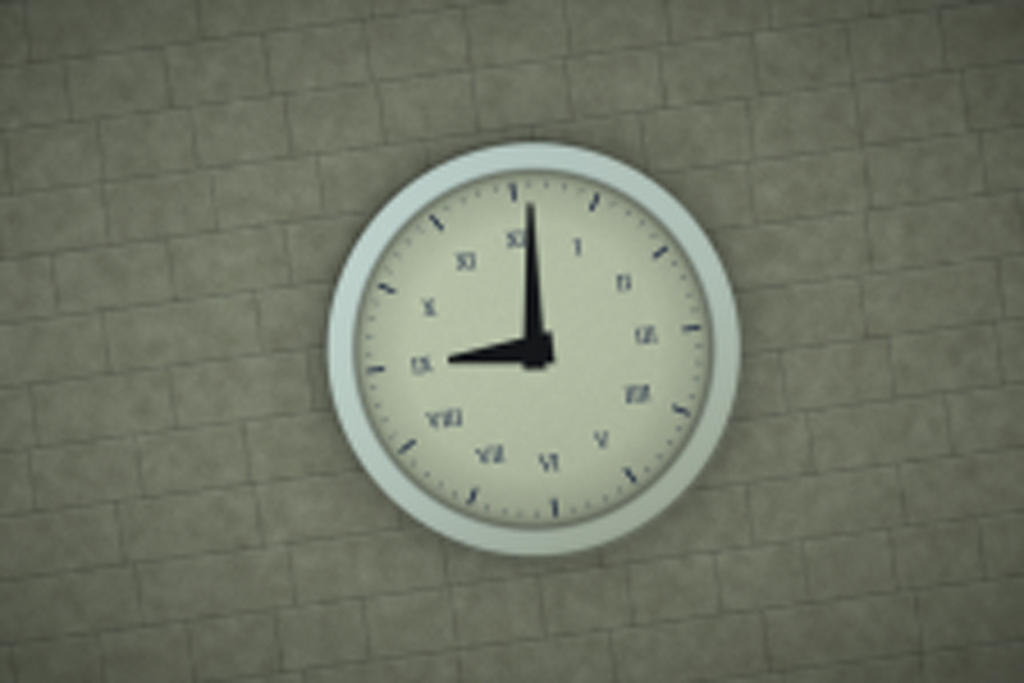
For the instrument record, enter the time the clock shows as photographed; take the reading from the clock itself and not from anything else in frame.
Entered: 9:01
